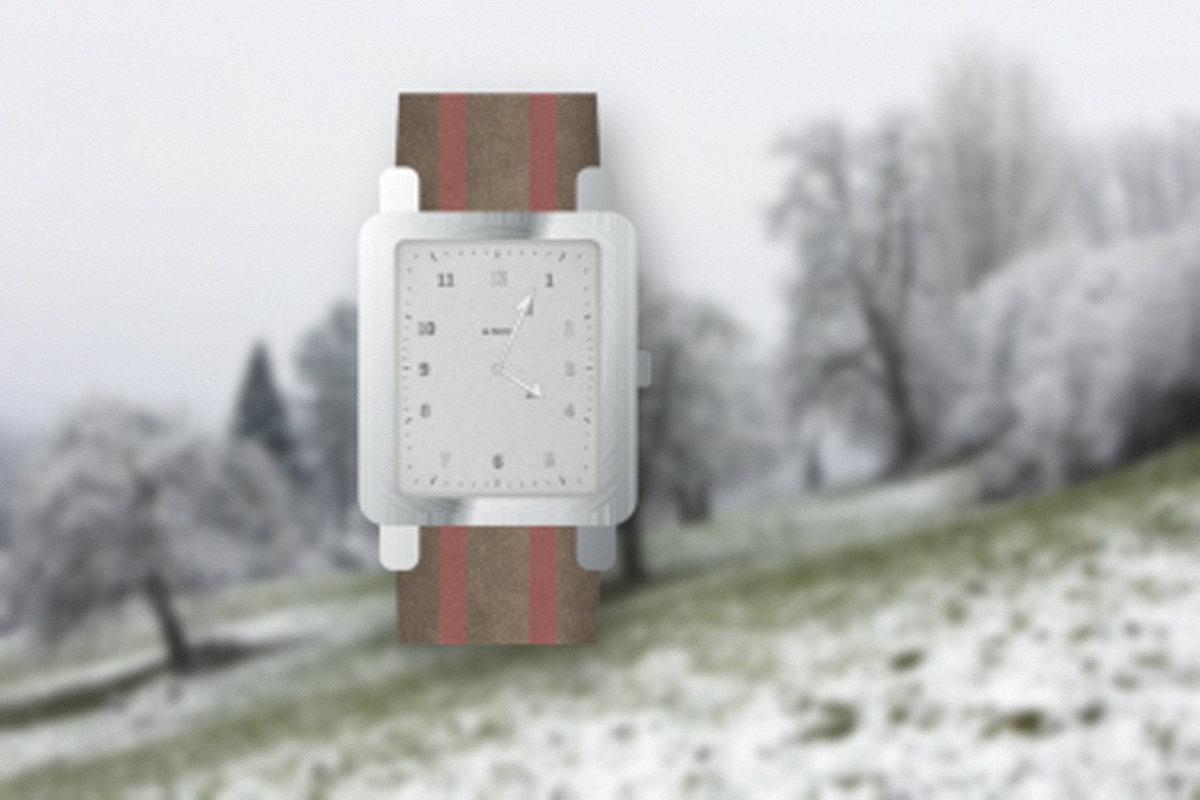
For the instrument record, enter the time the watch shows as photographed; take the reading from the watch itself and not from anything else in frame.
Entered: 4:04
